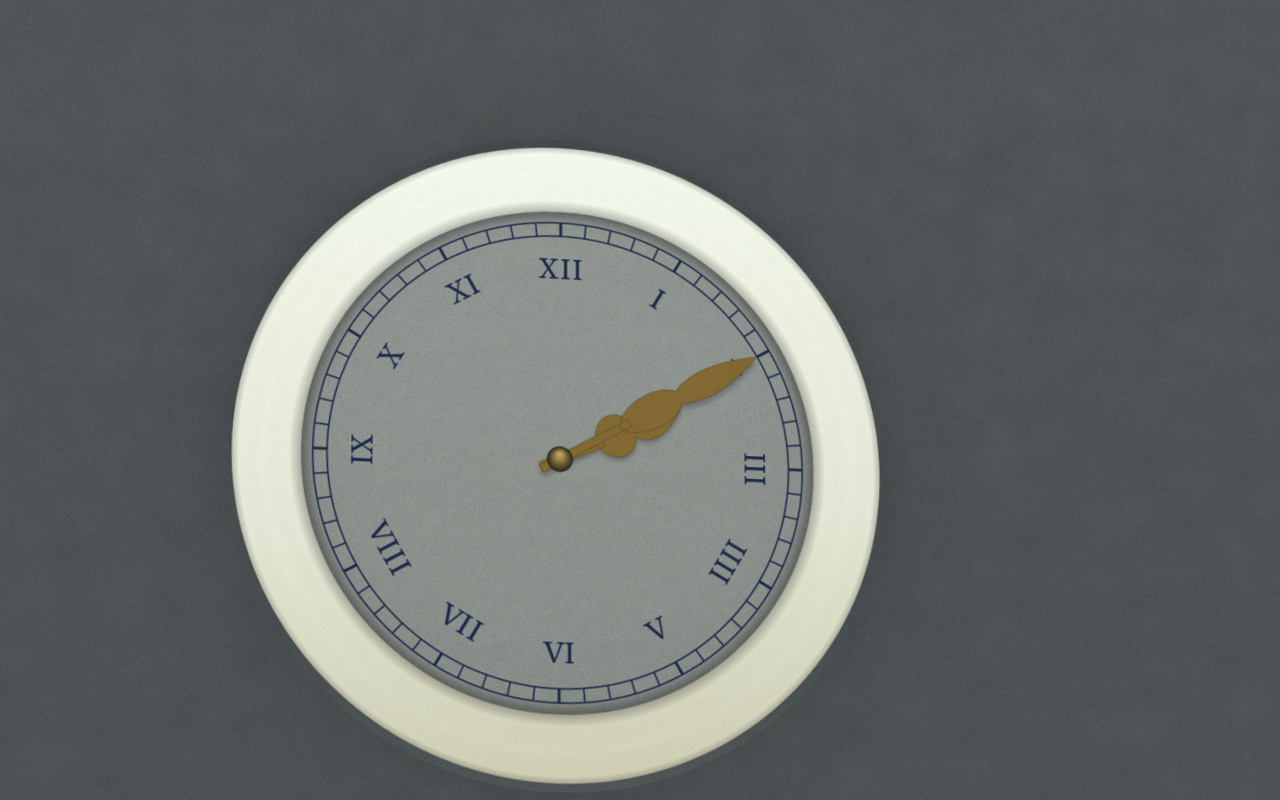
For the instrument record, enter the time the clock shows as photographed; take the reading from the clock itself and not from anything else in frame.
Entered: 2:10
